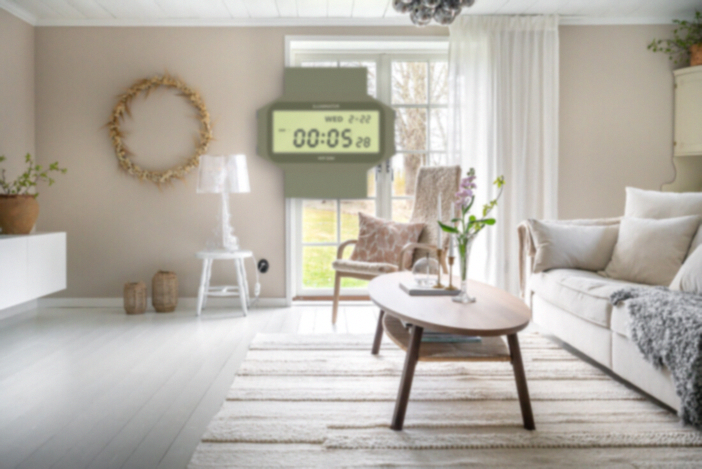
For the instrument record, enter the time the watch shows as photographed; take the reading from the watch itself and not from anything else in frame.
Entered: 0:05
